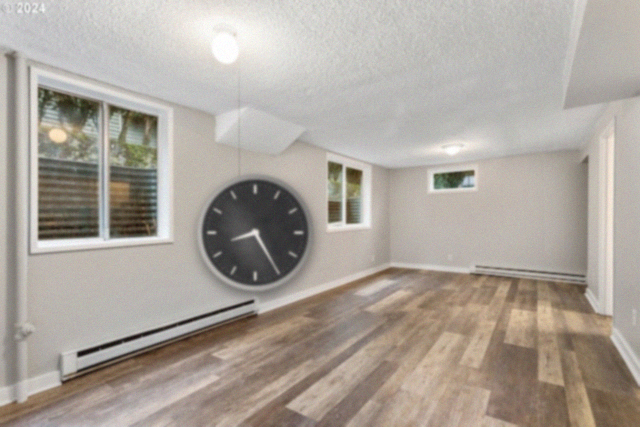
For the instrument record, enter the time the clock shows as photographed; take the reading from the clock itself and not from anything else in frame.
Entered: 8:25
